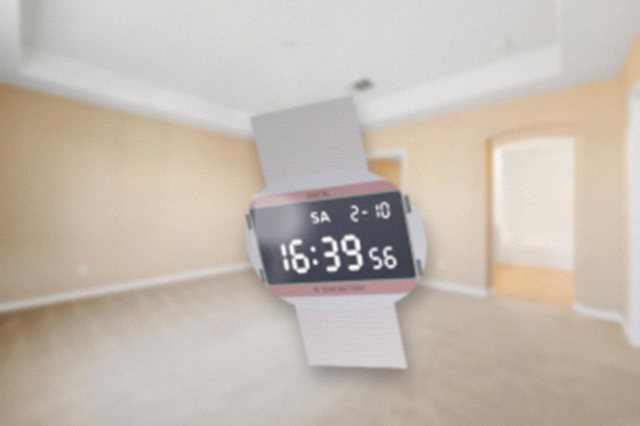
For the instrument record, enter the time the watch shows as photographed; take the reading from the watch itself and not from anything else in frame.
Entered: 16:39:56
